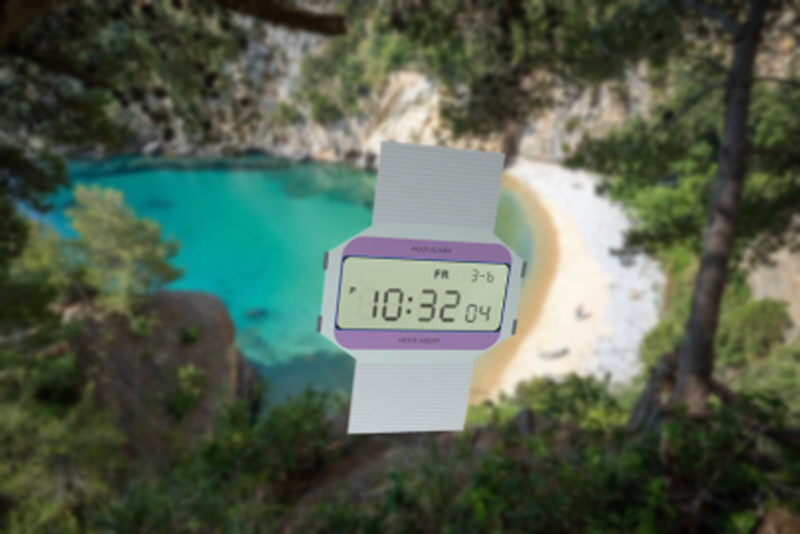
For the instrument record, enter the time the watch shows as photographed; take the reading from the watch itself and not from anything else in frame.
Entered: 10:32:04
